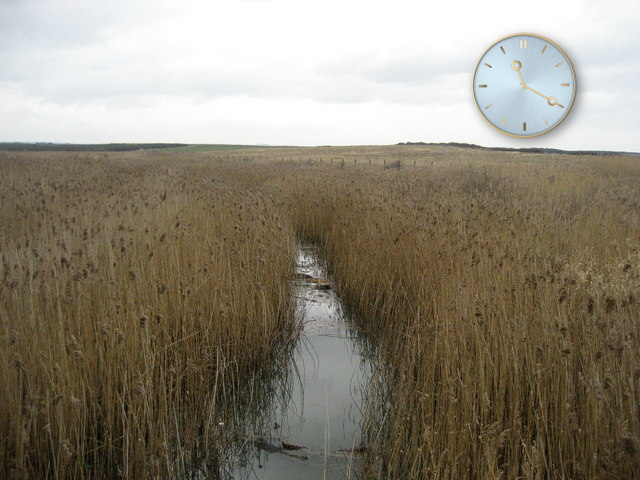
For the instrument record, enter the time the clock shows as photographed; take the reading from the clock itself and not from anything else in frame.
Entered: 11:20
